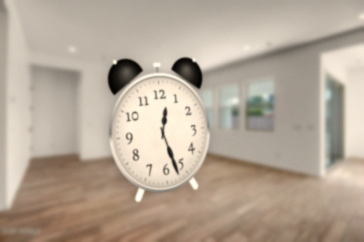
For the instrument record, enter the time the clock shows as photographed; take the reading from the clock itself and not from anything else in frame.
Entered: 12:27
